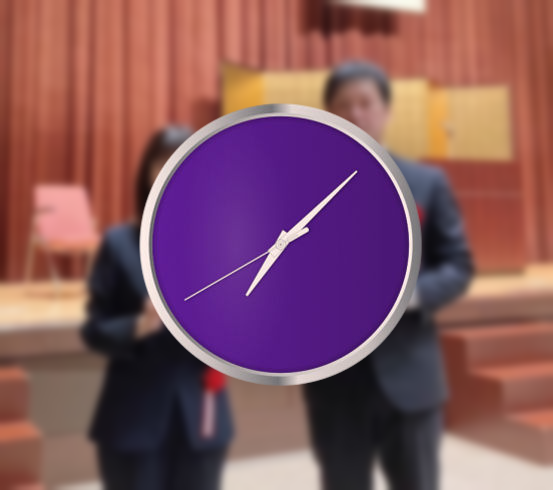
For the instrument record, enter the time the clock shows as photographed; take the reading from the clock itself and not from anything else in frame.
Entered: 7:07:40
